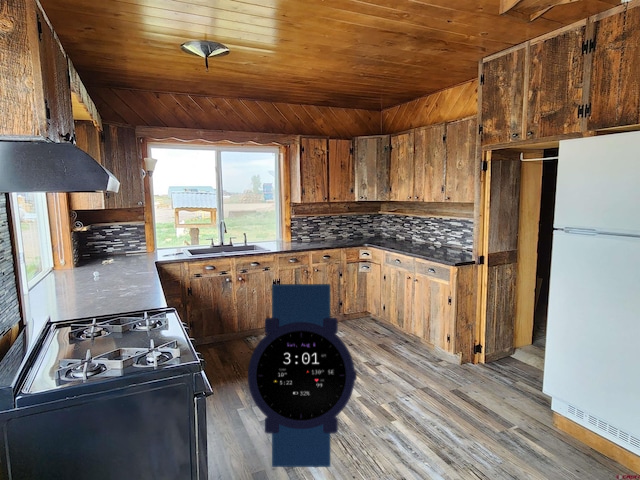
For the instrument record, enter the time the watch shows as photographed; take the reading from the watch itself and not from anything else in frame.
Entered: 3:01
